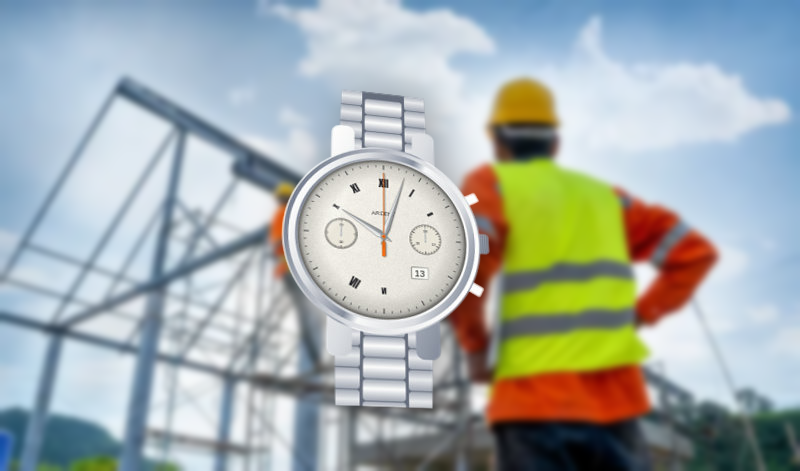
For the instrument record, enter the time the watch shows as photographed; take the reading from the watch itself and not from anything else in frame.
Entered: 10:03
